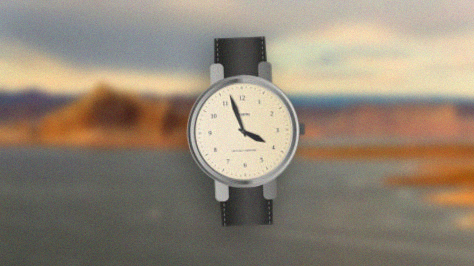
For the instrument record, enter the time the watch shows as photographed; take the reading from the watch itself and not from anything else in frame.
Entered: 3:57
